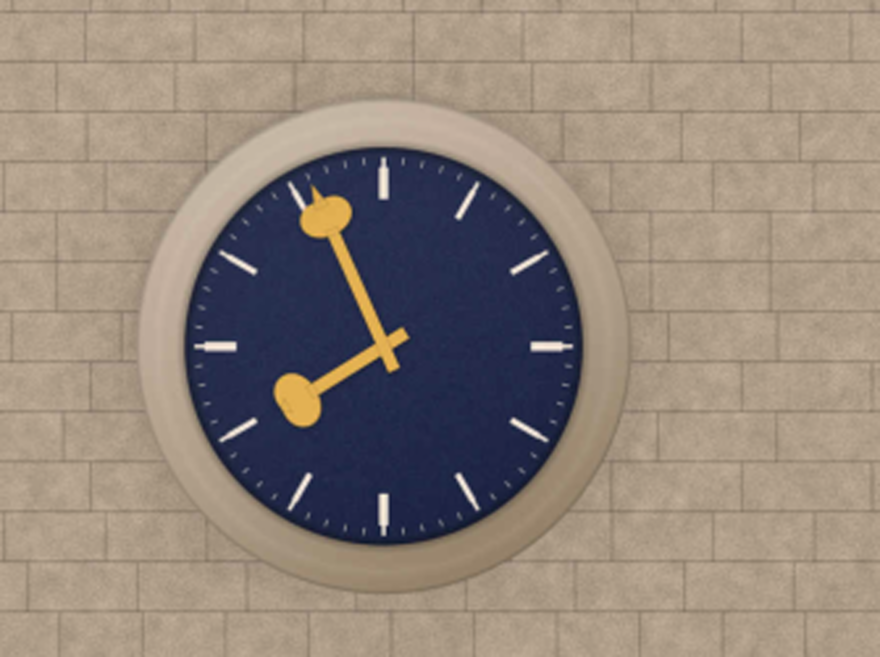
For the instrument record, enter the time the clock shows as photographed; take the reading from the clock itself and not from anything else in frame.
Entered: 7:56
